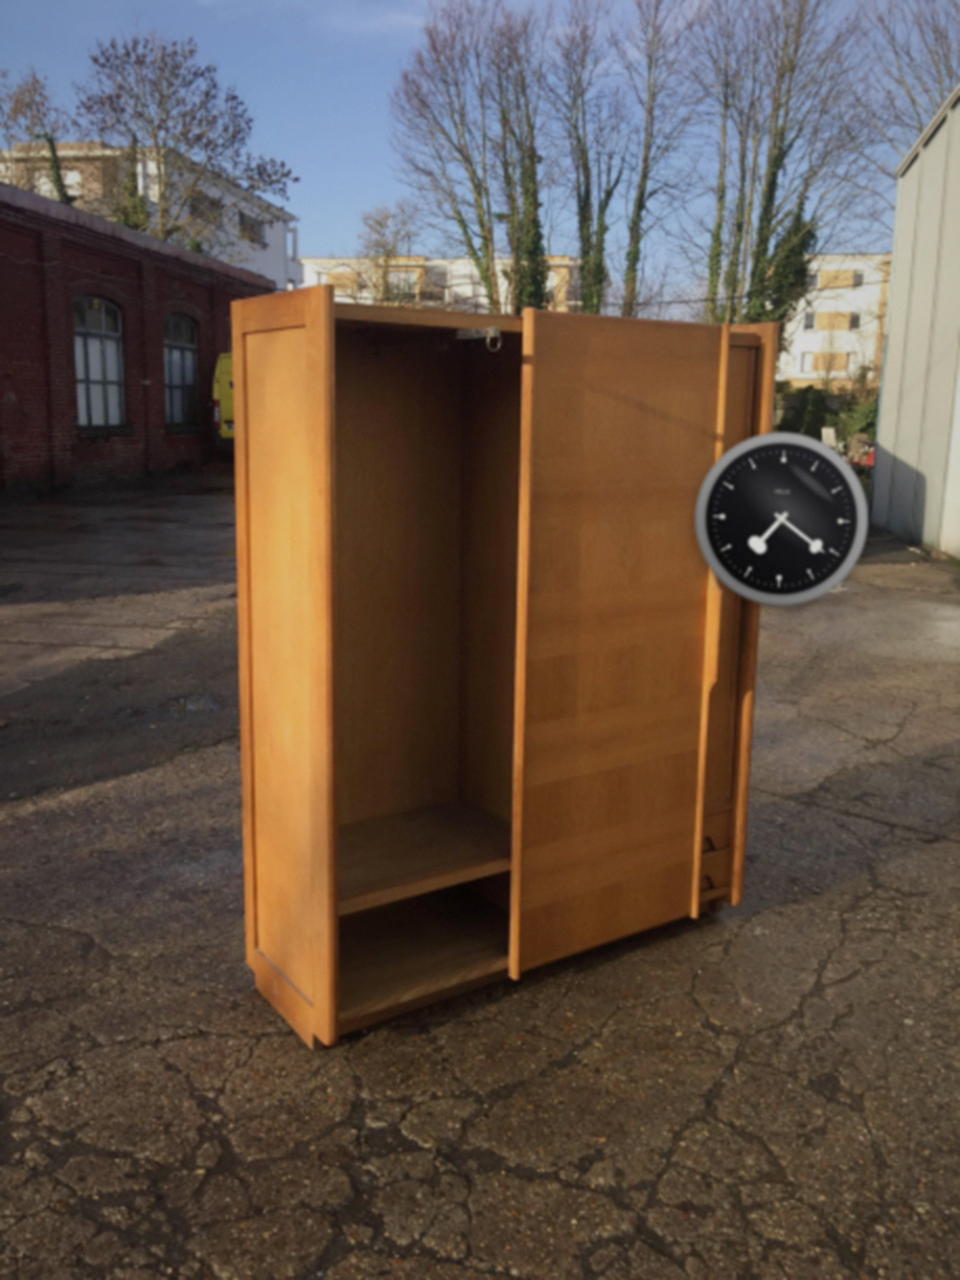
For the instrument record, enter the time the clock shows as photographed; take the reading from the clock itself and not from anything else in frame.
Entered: 7:21
